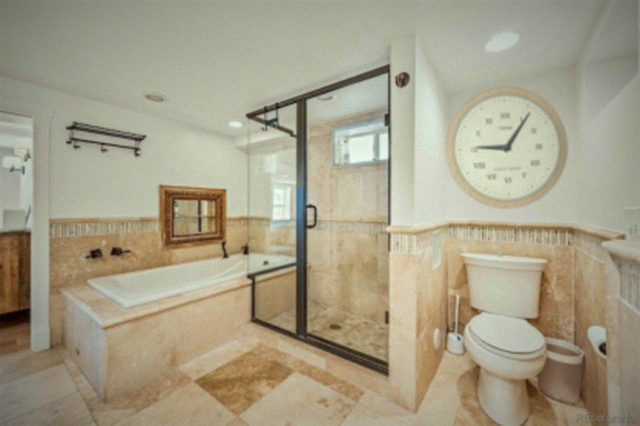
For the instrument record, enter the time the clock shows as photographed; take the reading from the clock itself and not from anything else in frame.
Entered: 9:06
